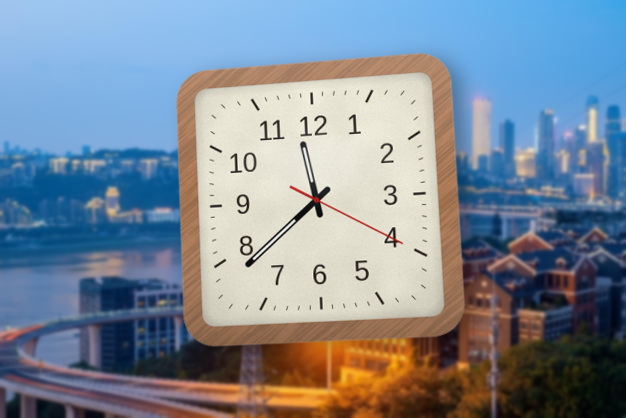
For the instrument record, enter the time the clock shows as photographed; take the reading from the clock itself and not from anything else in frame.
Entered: 11:38:20
